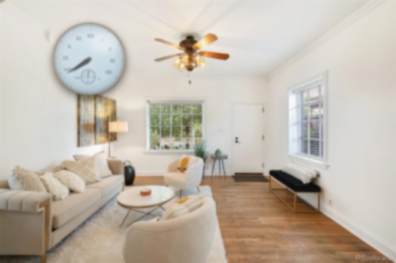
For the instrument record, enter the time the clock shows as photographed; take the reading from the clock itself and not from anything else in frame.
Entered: 7:39
